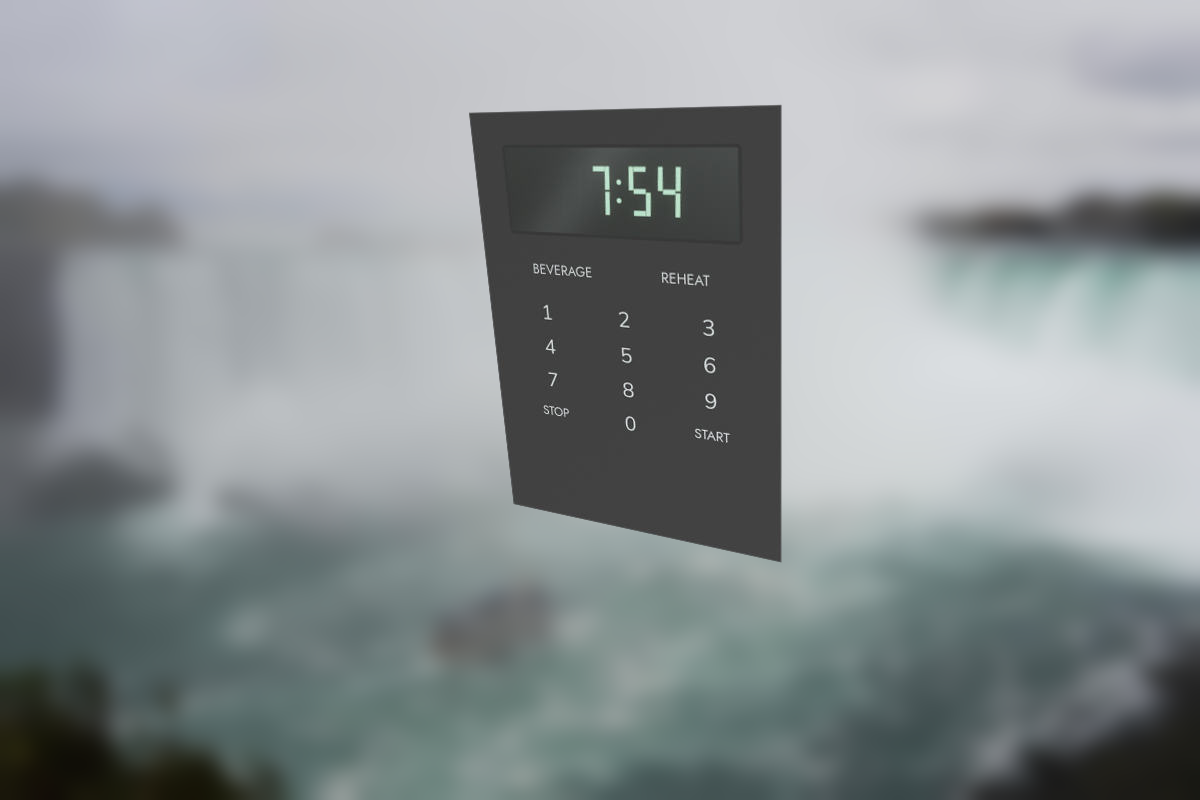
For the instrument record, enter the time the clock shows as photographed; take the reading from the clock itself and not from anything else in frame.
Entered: 7:54
